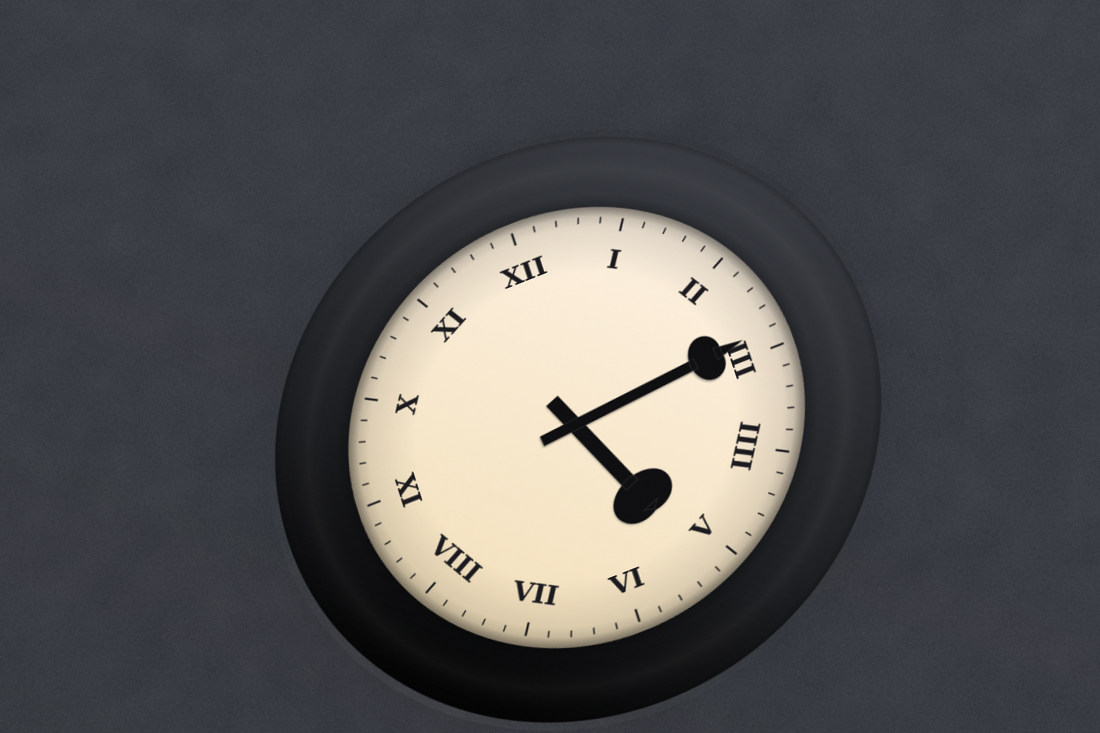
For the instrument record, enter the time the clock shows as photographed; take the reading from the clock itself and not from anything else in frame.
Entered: 5:14
